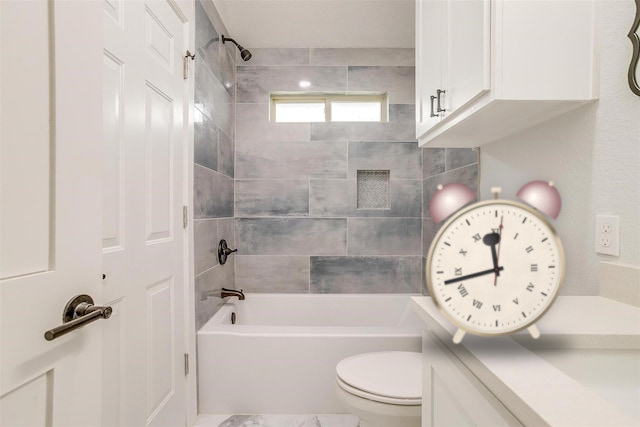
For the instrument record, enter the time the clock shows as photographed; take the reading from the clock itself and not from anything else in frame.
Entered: 11:43:01
